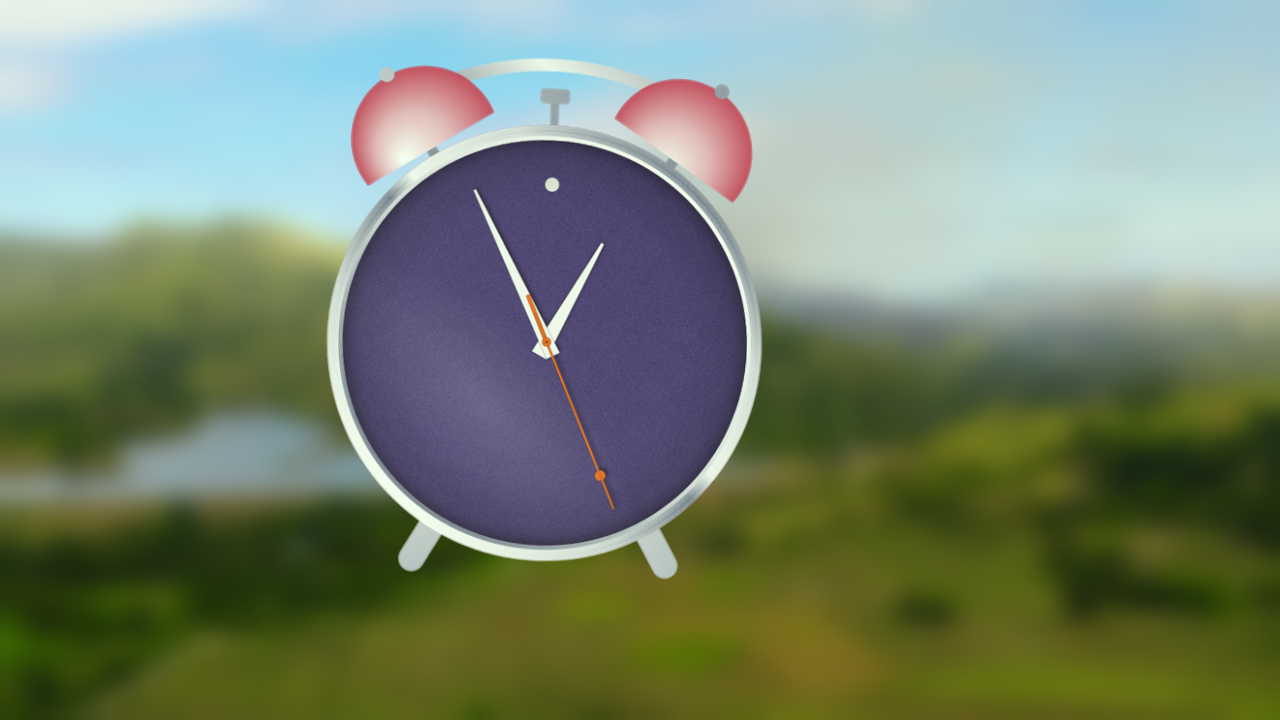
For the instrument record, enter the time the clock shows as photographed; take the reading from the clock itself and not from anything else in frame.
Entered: 12:55:26
